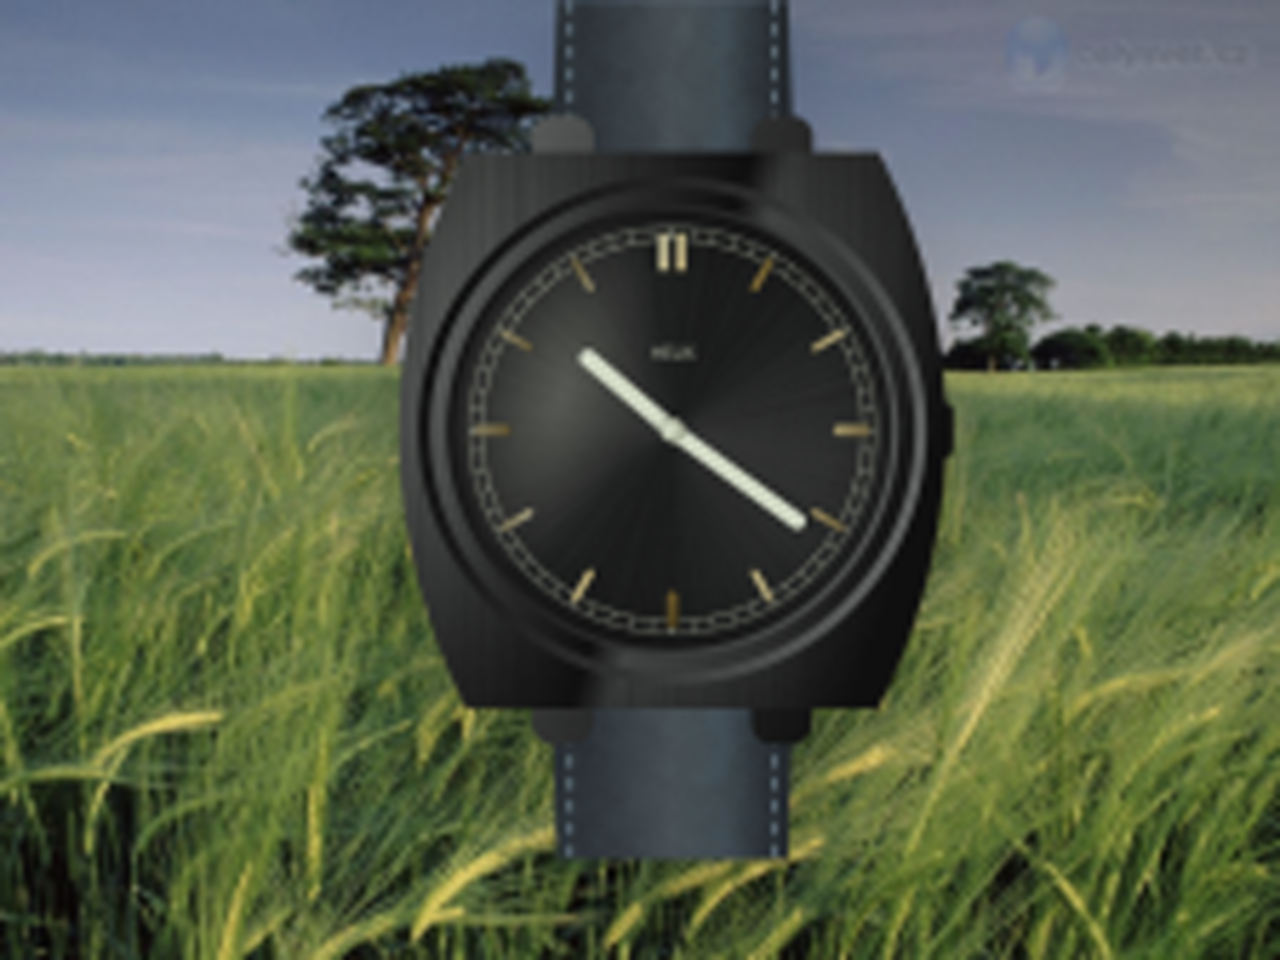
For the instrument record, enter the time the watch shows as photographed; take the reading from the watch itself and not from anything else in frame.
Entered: 10:21
